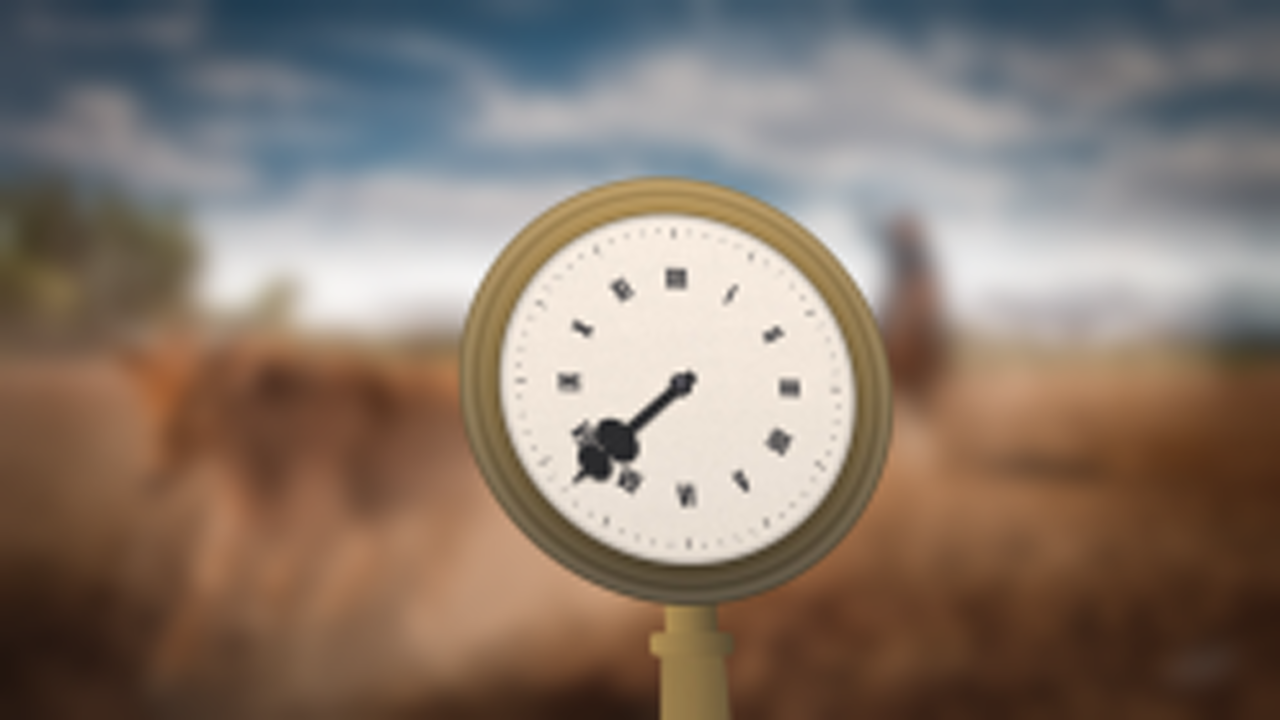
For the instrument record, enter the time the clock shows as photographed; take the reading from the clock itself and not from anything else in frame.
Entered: 7:38
